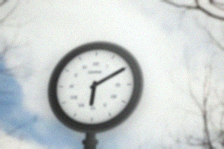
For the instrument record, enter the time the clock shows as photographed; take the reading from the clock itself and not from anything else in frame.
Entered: 6:10
